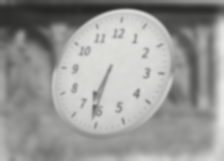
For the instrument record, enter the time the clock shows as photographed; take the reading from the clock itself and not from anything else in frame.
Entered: 6:31
